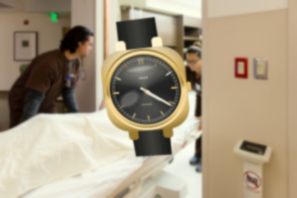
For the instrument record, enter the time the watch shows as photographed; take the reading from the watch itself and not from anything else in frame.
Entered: 4:21
